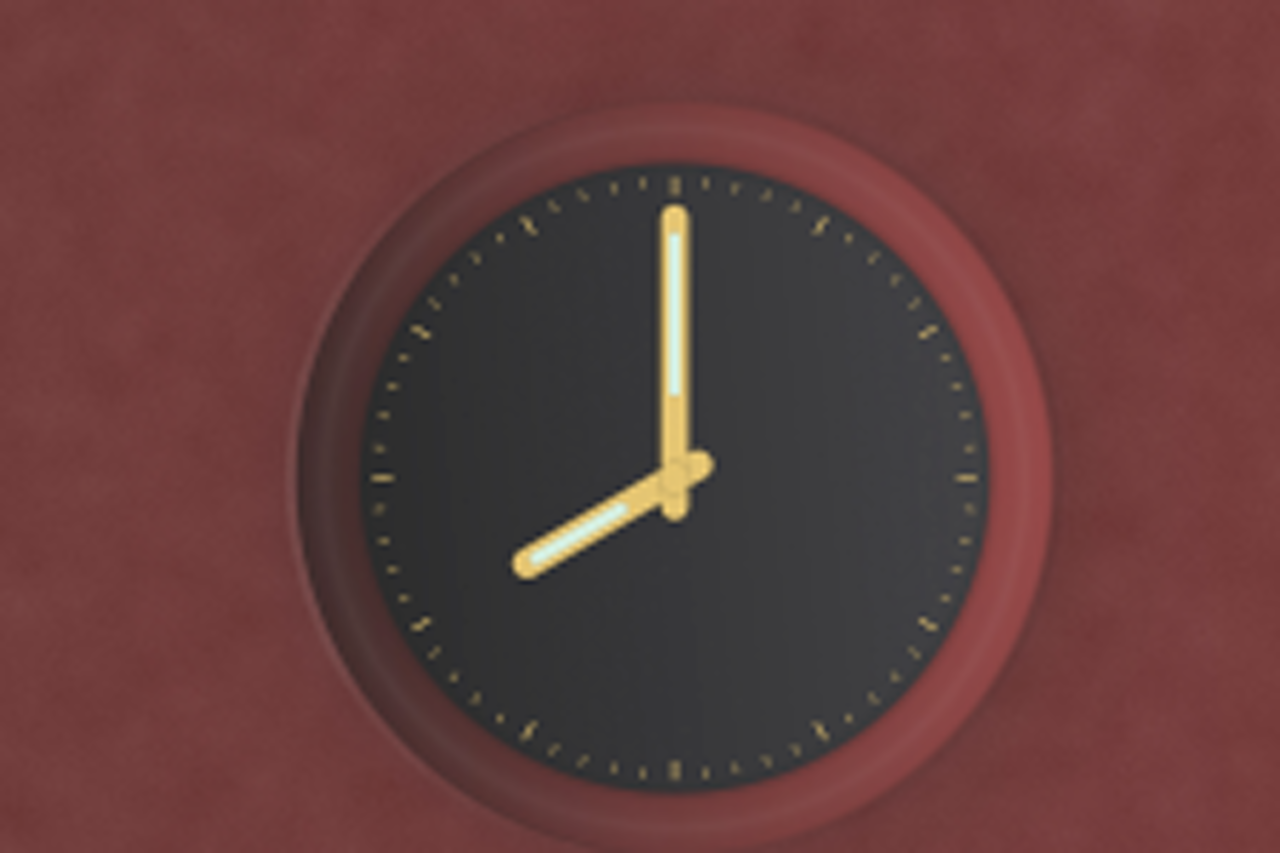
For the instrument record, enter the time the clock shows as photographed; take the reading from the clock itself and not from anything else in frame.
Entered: 8:00
